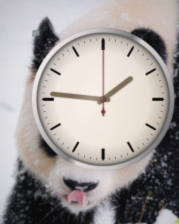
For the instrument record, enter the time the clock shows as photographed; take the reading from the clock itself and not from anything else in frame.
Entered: 1:46:00
